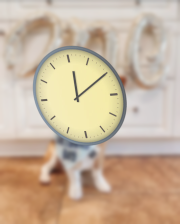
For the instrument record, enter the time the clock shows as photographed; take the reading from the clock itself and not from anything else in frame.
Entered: 12:10
